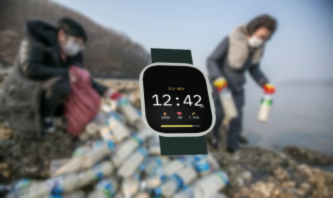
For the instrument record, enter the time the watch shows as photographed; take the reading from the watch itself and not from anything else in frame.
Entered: 12:42
